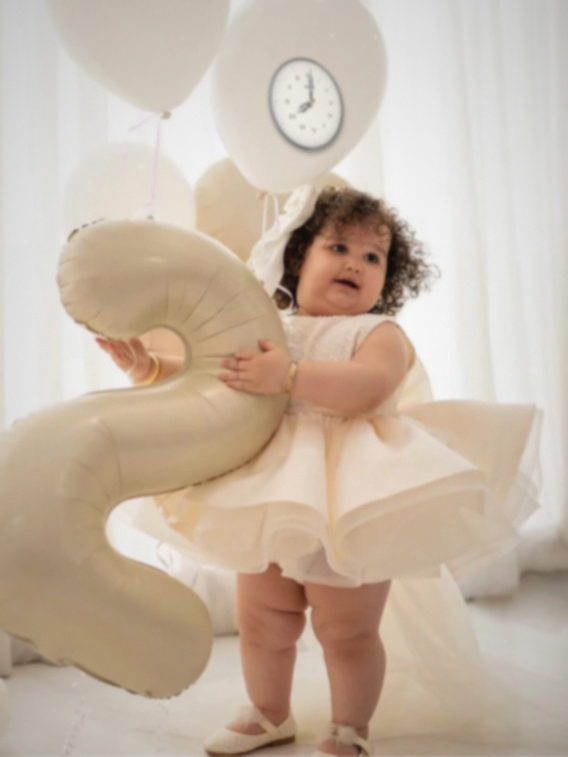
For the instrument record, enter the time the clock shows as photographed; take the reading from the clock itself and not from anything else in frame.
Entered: 8:01
